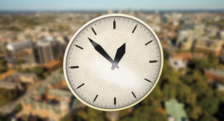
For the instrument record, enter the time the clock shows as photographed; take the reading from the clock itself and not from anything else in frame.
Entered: 12:53
